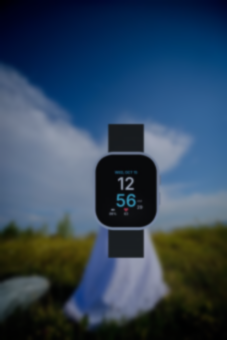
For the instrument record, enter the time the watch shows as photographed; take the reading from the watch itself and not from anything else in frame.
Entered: 12:56
